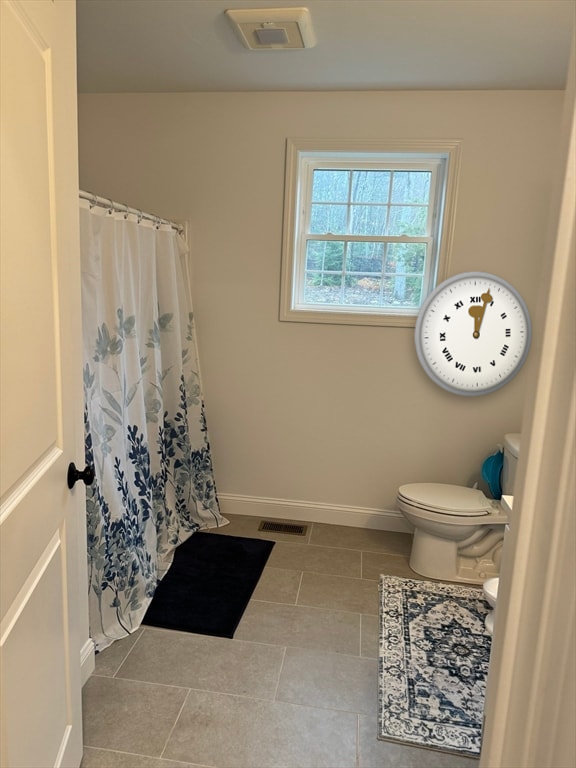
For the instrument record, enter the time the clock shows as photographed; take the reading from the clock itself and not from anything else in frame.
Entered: 12:03
